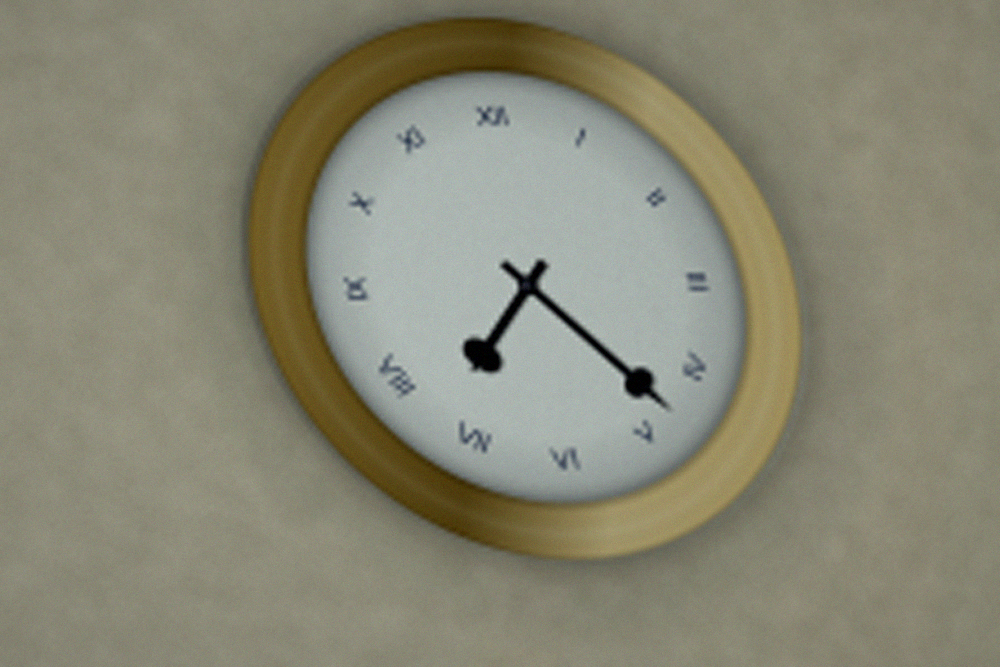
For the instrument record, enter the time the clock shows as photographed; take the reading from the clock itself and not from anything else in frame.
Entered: 7:23
